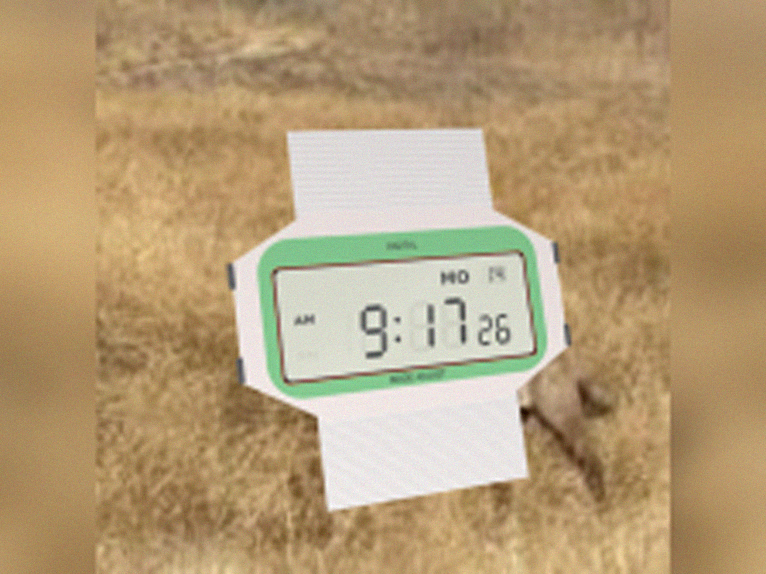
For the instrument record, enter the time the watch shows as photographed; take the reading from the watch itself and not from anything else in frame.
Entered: 9:17:26
